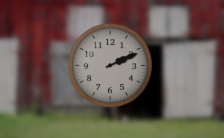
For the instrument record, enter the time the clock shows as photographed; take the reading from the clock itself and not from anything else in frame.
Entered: 2:11
